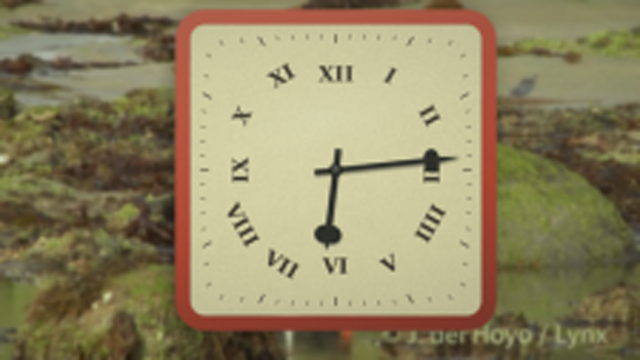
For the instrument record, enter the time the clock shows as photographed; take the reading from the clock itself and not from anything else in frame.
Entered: 6:14
